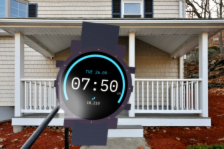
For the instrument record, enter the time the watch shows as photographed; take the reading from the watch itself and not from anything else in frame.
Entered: 7:50
